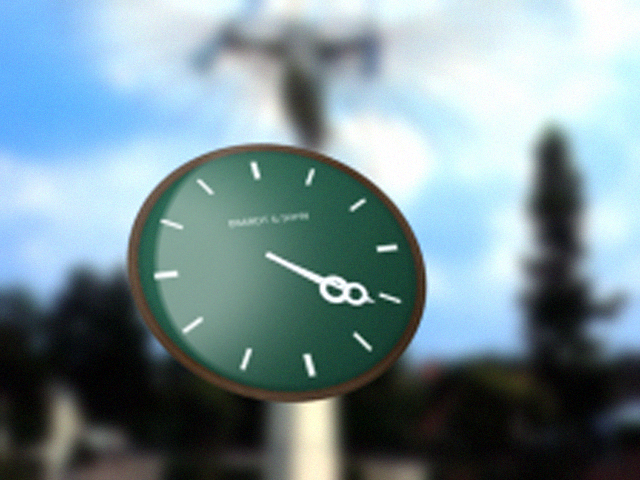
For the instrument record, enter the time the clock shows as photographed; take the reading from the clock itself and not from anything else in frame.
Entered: 4:21
